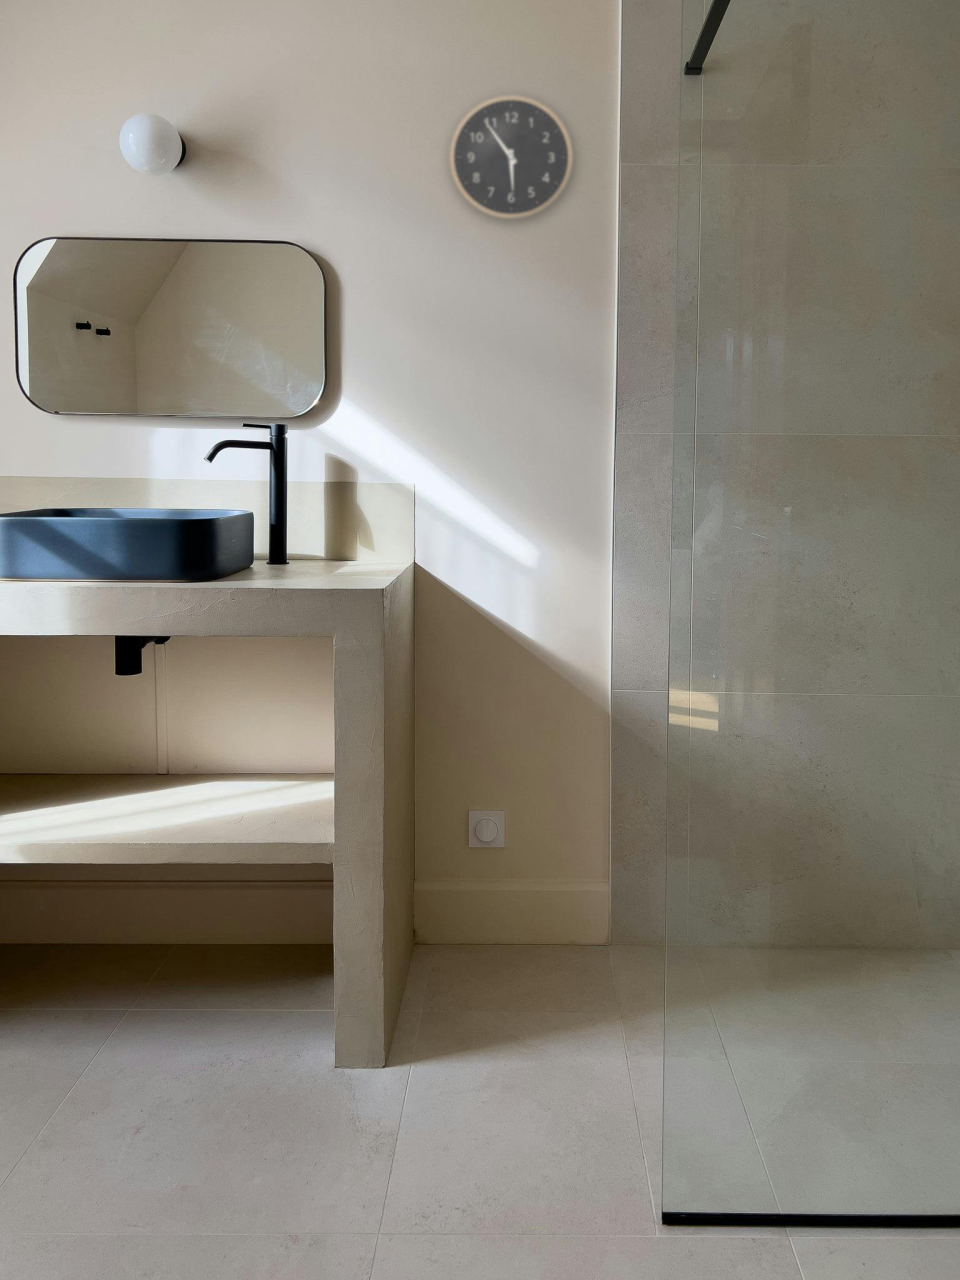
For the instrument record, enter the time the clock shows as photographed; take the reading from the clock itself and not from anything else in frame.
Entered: 5:54
